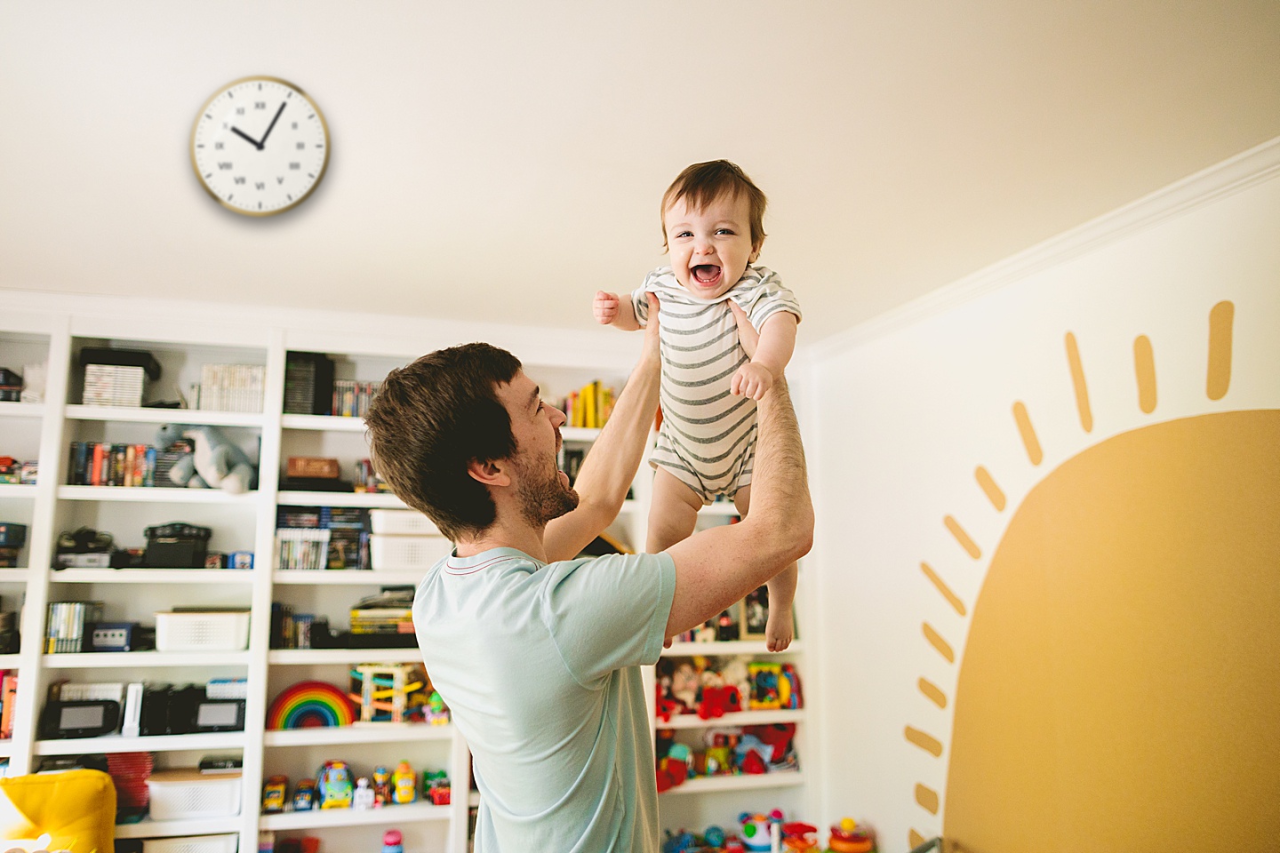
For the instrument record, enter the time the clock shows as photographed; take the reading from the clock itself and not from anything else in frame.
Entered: 10:05
